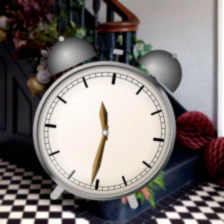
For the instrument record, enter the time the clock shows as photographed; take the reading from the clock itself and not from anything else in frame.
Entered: 11:31
